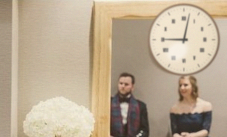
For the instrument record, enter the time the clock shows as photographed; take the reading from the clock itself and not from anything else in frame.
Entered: 9:02
